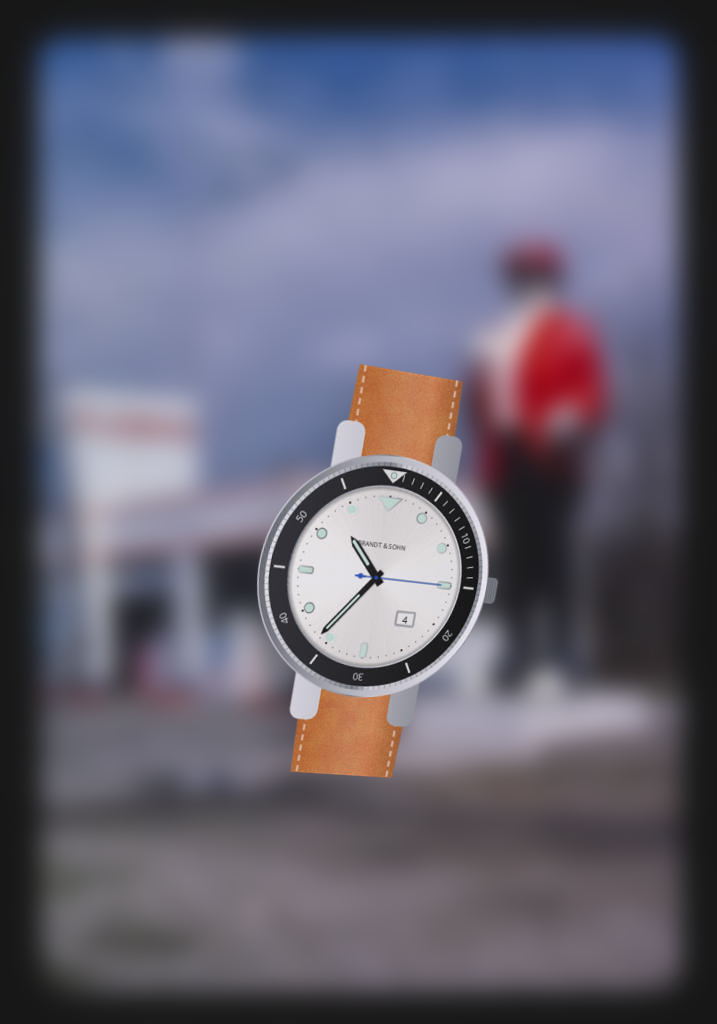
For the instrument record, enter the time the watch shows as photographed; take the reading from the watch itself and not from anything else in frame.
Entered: 10:36:15
